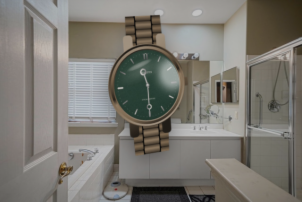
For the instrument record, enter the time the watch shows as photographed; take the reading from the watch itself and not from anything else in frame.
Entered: 11:30
